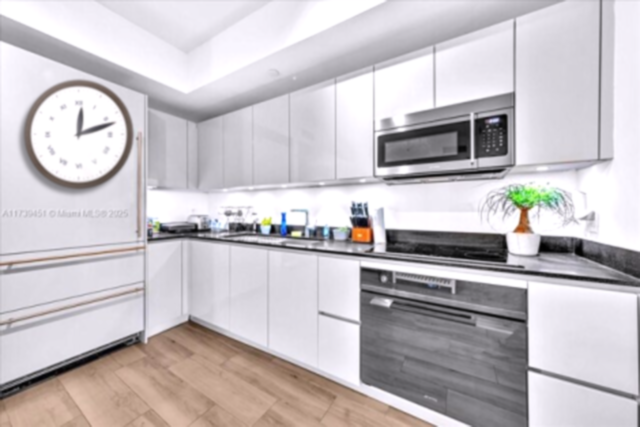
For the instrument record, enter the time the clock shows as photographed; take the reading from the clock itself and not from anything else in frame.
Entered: 12:12
